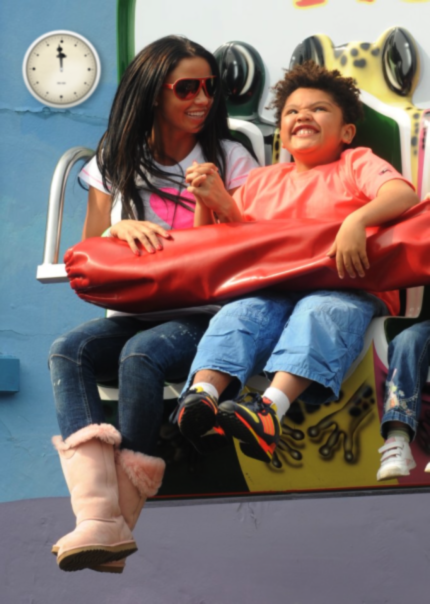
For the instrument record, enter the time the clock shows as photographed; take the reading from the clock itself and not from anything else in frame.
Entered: 11:59
